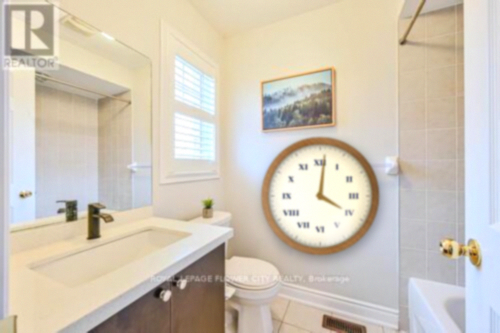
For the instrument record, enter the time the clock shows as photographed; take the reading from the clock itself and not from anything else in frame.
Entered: 4:01
